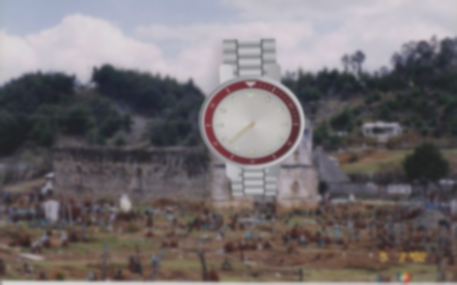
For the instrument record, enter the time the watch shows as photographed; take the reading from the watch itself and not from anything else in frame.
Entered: 7:38
